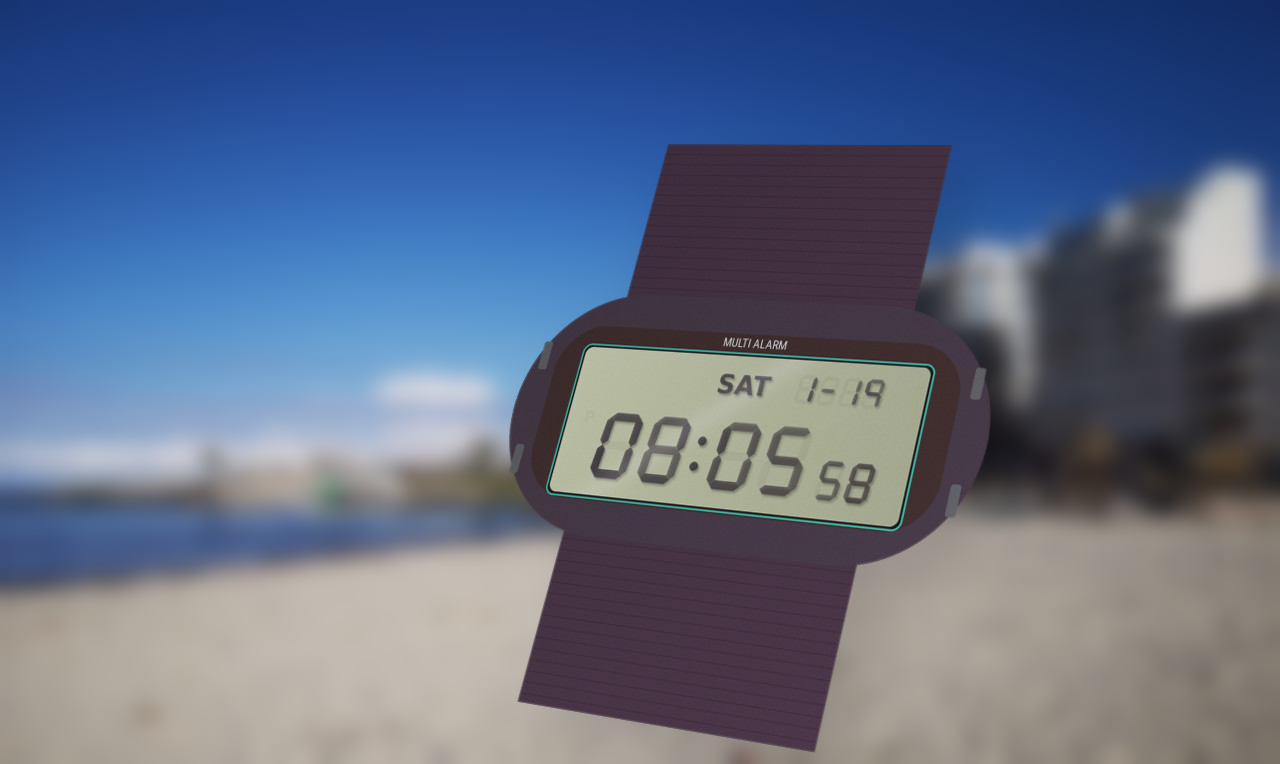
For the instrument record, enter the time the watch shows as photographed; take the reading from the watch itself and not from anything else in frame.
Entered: 8:05:58
